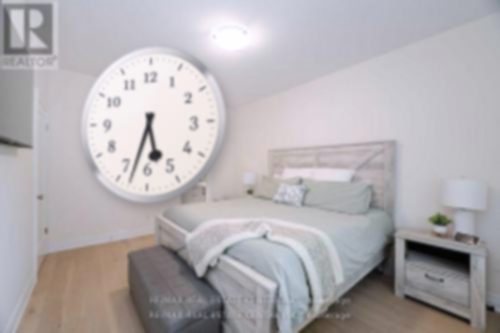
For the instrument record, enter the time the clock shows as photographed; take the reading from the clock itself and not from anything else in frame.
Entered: 5:33
